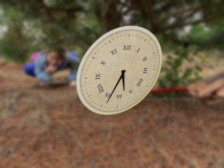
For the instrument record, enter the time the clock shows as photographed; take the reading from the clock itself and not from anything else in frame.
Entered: 5:34
